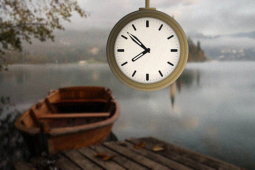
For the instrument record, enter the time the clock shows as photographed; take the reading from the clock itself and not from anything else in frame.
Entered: 7:52
